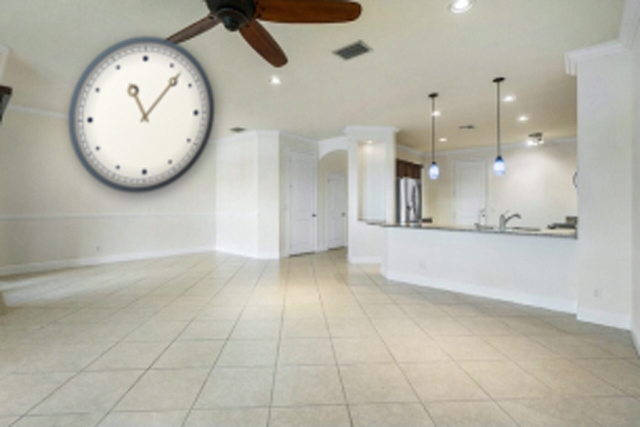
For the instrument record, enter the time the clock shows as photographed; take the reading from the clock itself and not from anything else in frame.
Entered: 11:07
